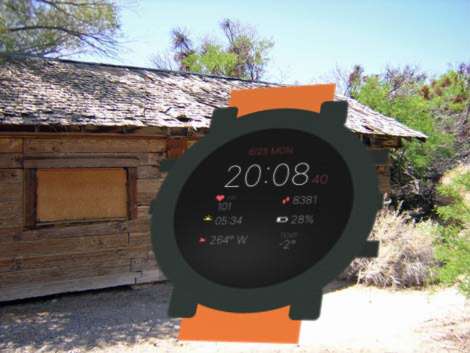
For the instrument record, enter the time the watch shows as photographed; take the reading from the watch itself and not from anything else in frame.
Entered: 20:08:40
